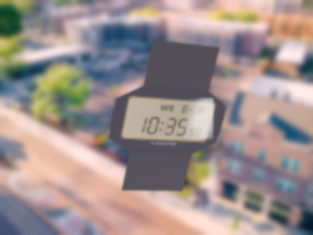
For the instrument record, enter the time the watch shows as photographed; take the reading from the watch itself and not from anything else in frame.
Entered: 10:35
